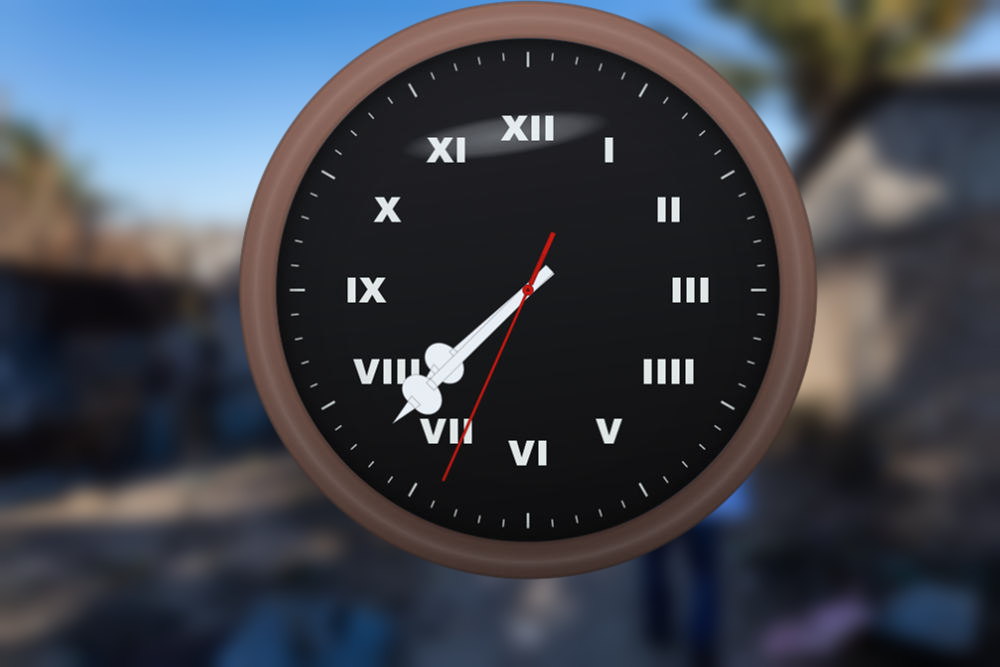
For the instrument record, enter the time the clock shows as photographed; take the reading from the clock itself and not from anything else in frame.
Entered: 7:37:34
